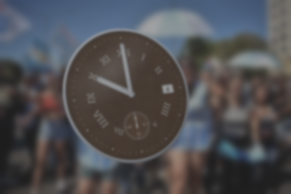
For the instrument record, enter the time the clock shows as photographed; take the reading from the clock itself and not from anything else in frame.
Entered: 10:00
